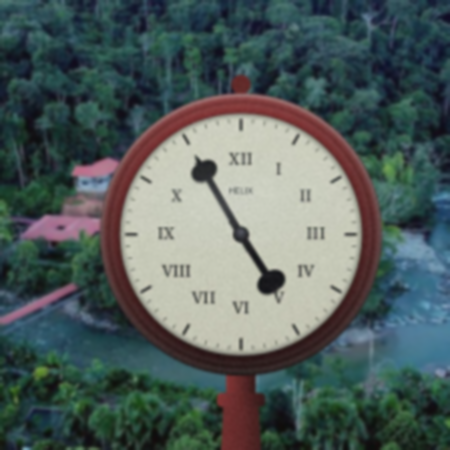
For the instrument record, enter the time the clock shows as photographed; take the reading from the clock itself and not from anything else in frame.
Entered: 4:55
